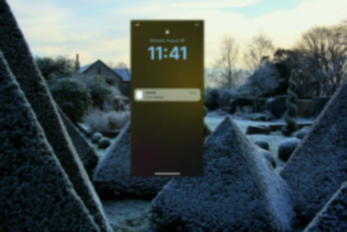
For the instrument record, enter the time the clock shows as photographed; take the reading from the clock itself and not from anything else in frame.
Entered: 11:41
